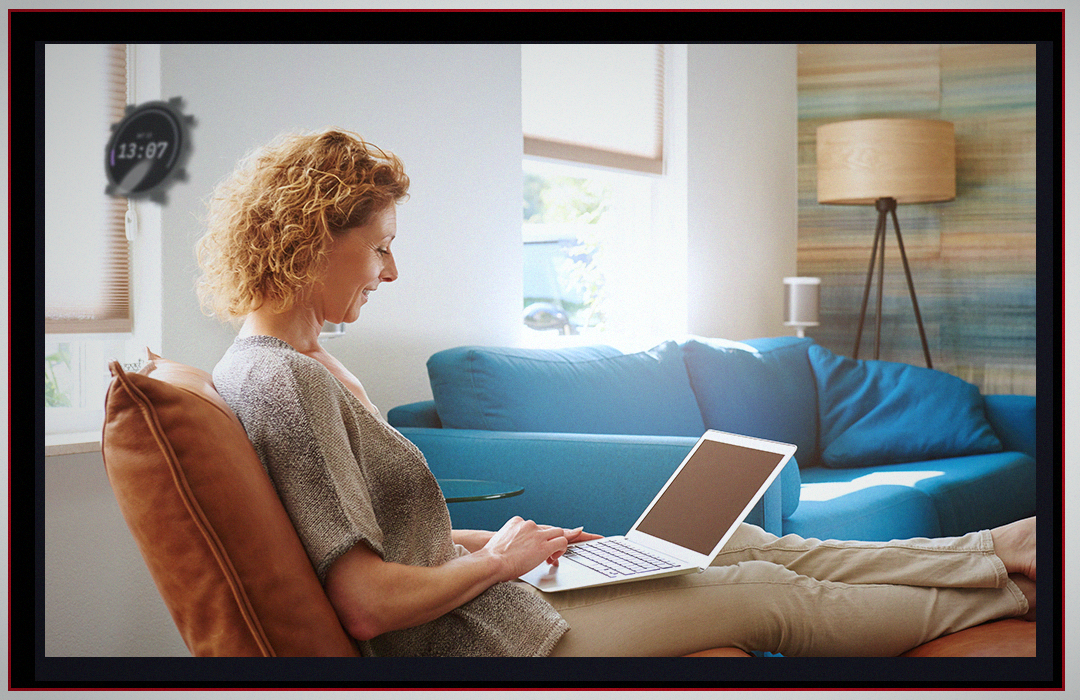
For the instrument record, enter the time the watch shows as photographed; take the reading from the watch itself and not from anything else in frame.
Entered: 13:07
